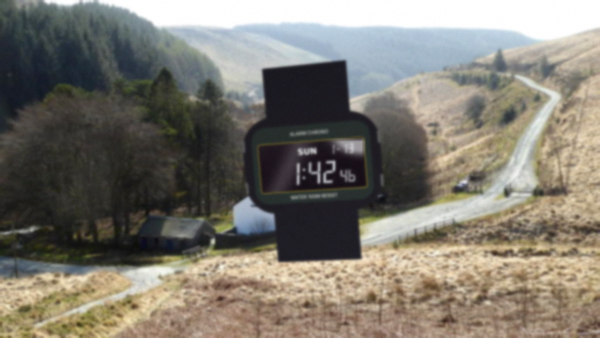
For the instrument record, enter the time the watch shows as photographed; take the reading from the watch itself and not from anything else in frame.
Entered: 1:42:46
